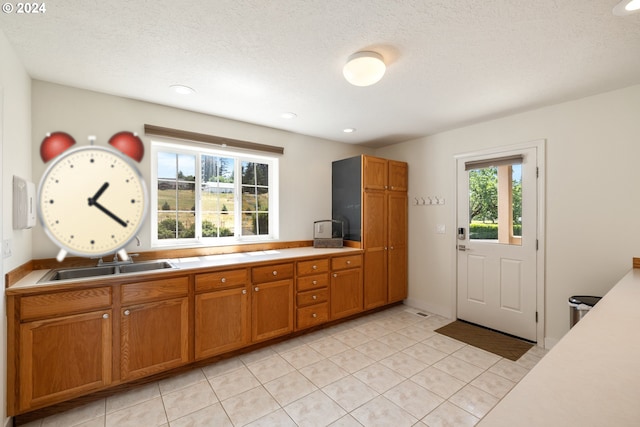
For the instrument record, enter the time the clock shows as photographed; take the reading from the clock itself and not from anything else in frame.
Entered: 1:21
